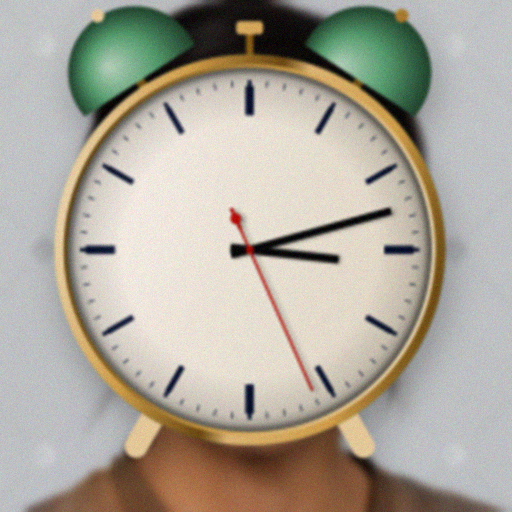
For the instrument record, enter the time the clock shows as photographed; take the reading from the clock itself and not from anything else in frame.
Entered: 3:12:26
